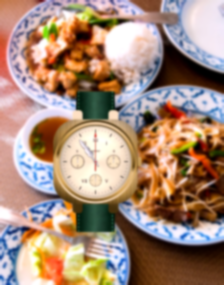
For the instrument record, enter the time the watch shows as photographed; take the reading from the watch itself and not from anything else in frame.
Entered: 10:54
